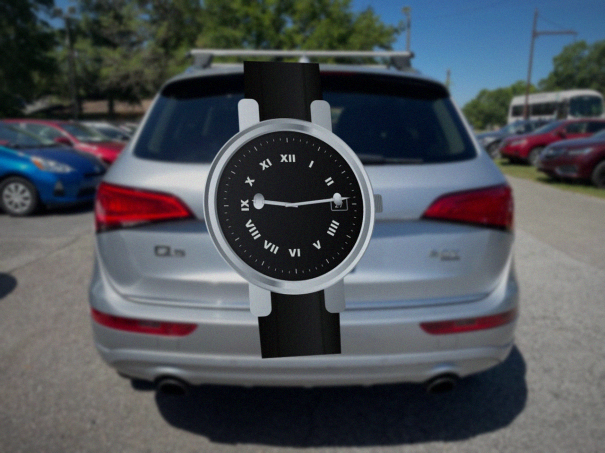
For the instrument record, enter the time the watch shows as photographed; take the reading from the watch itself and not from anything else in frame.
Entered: 9:14
